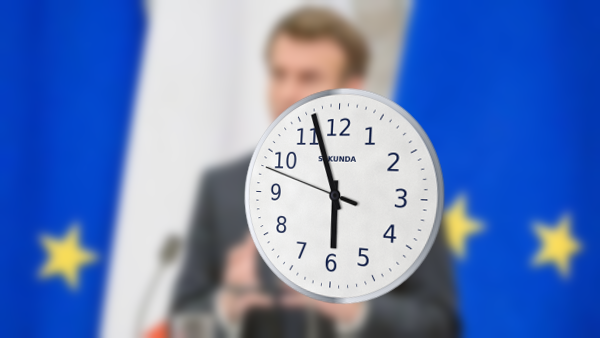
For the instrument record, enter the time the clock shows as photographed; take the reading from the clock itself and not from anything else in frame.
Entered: 5:56:48
